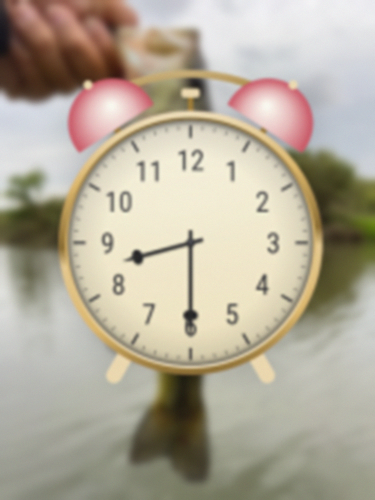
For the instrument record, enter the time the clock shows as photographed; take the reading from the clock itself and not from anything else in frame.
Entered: 8:30
